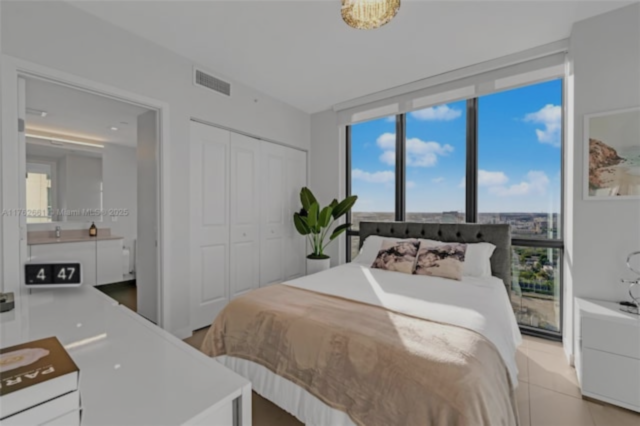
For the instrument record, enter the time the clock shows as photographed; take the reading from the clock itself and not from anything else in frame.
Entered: 4:47
